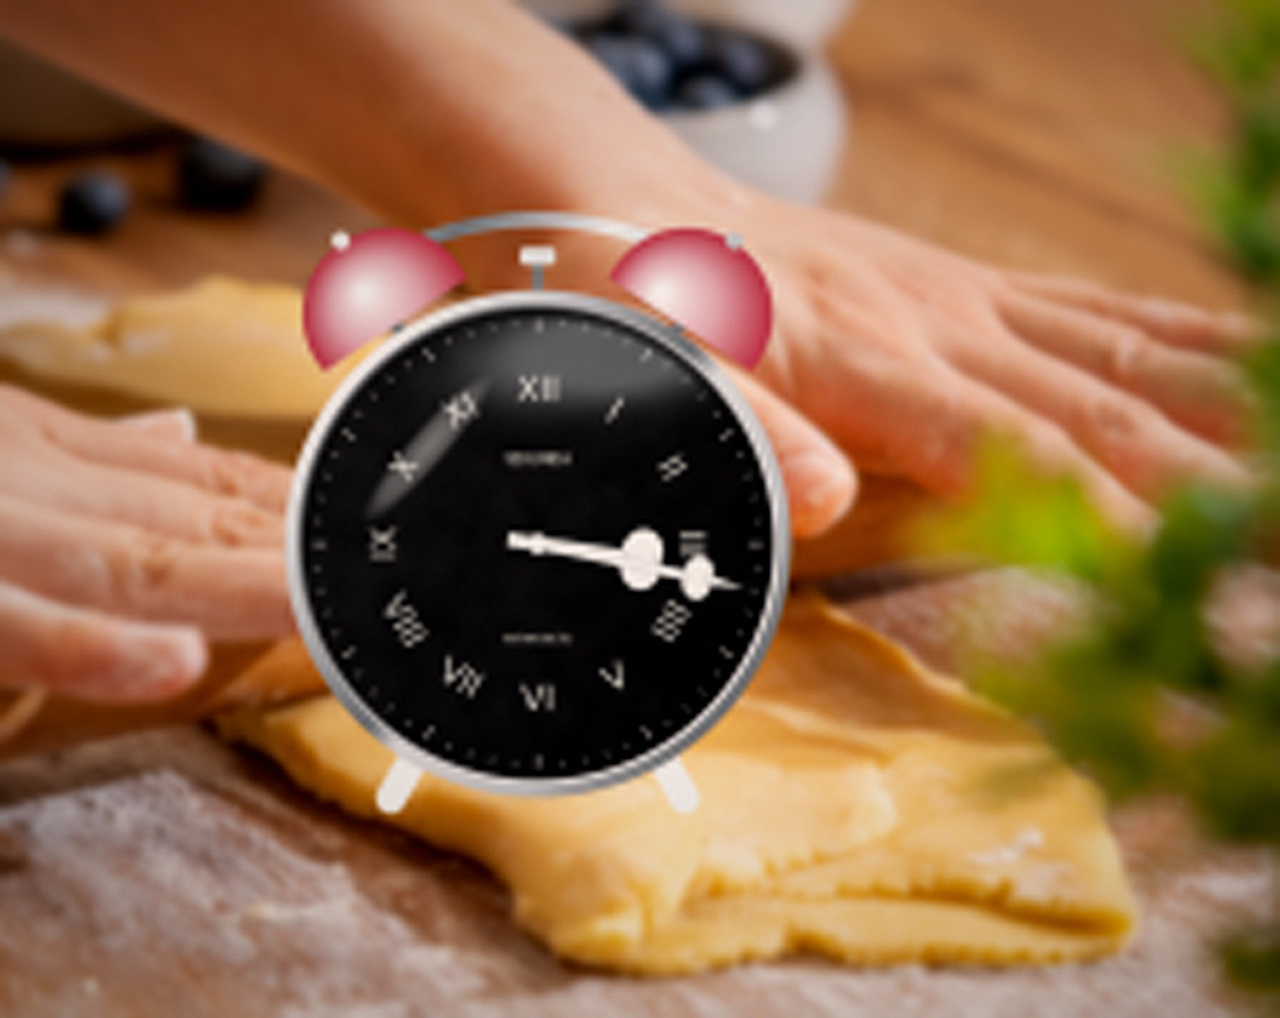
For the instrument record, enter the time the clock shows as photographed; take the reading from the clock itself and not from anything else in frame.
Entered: 3:17
